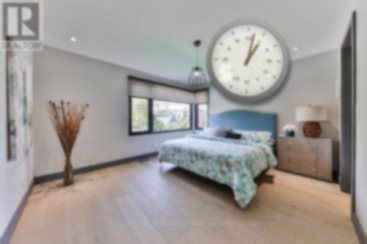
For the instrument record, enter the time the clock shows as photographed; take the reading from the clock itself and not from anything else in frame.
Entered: 1:02
